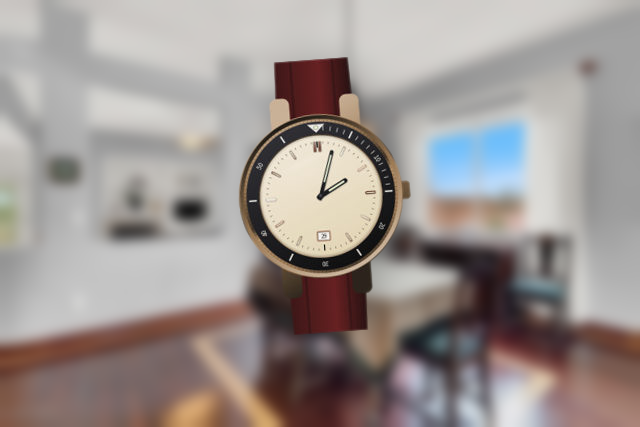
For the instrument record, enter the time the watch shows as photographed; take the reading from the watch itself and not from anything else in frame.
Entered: 2:03
